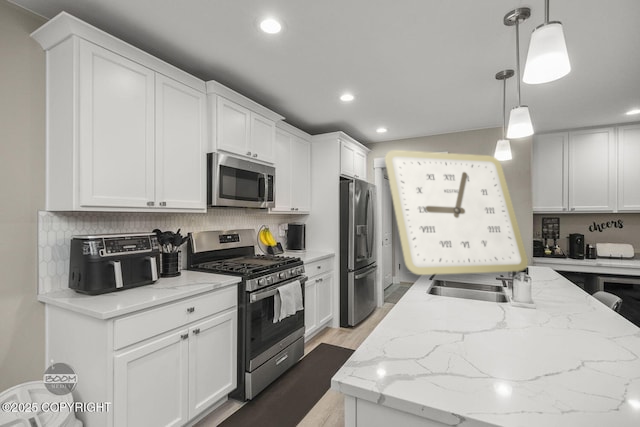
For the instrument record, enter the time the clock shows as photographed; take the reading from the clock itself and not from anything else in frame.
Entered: 9:04
